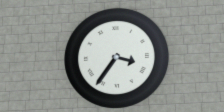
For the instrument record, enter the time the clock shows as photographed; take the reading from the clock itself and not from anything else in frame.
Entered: 3:36
